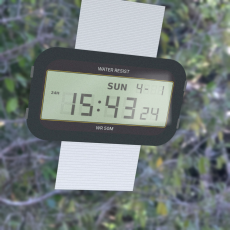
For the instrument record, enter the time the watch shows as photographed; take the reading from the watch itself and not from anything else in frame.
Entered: 15:43:24
